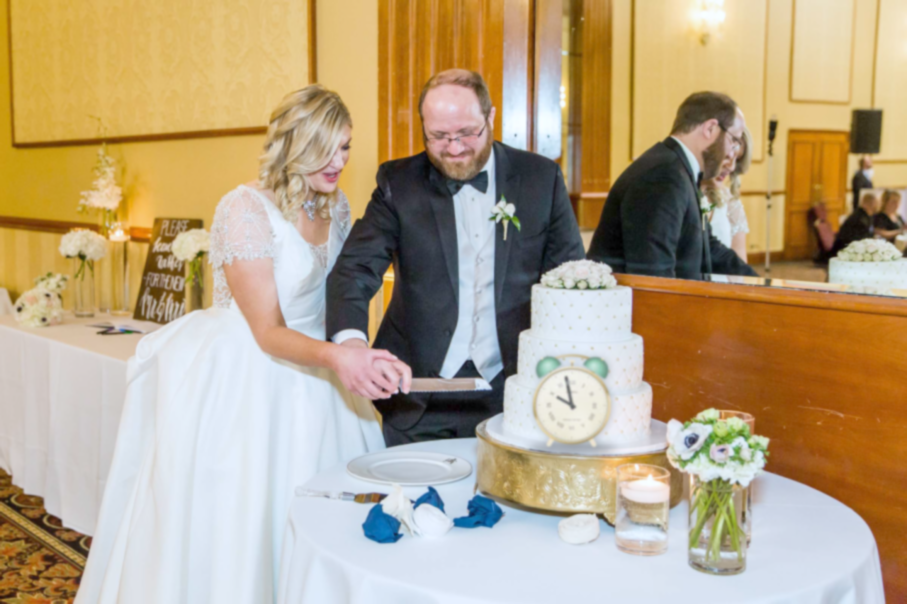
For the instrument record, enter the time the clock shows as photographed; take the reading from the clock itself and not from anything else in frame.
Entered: 9:58
